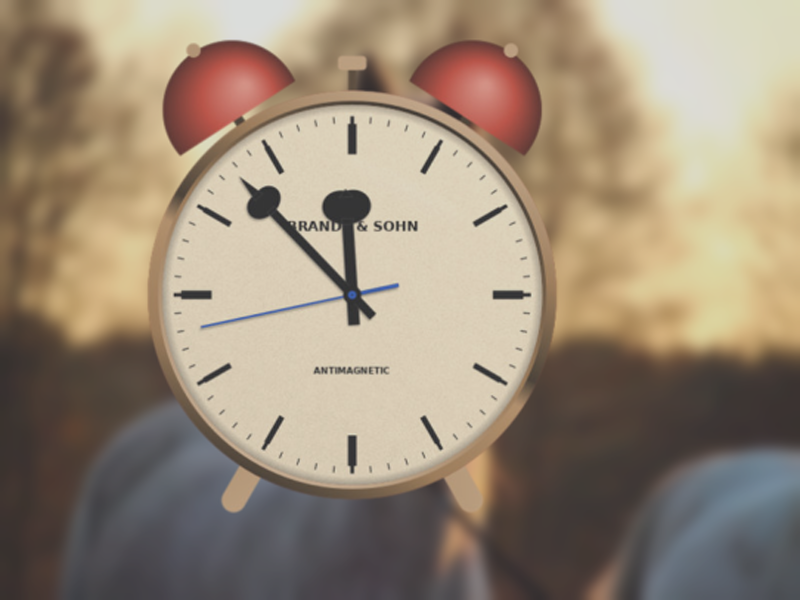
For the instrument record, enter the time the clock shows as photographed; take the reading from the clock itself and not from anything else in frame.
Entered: 11:52:43
